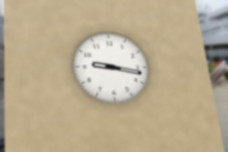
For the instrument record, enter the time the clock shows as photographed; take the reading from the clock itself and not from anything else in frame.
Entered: 9:17
